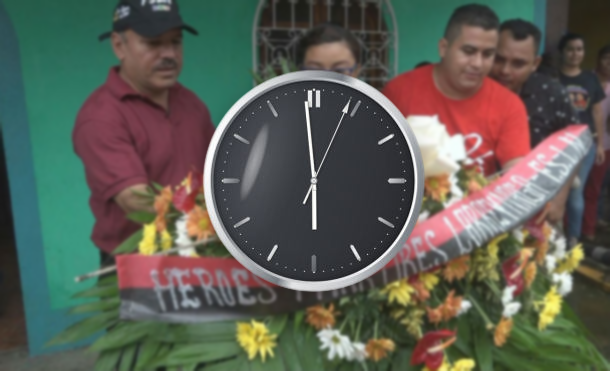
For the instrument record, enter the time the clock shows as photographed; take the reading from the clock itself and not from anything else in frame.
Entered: 5:59:04
